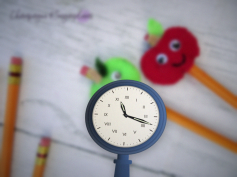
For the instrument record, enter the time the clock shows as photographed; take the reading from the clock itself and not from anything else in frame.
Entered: 11:18
